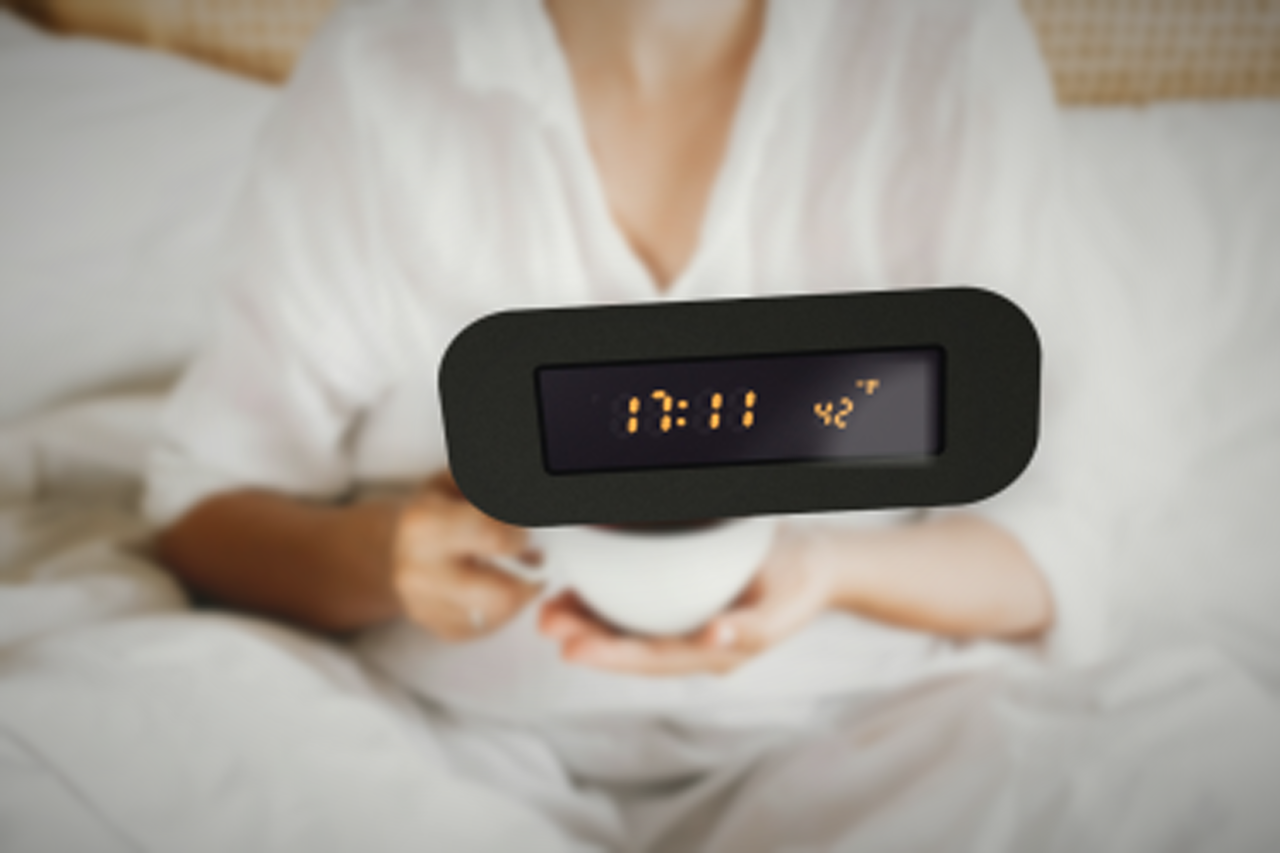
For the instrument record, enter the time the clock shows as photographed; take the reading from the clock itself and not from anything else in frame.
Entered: 17:11
